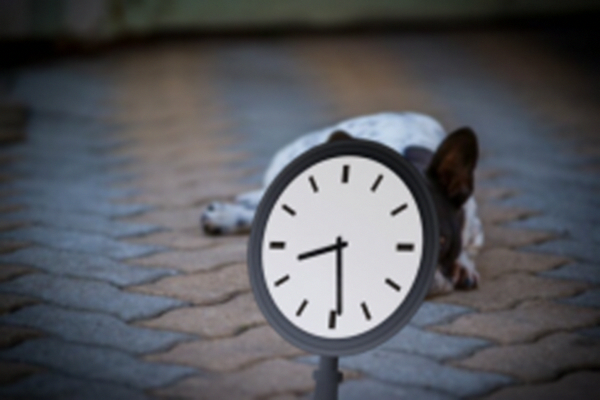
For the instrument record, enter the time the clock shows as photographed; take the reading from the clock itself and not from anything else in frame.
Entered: 8:29
